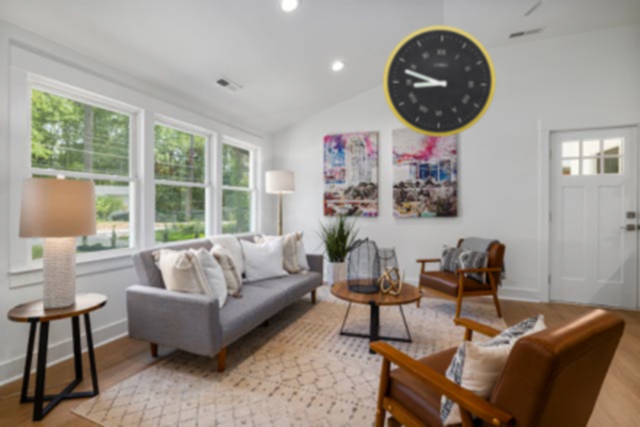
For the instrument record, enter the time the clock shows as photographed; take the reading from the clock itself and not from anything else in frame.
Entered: 8:48
